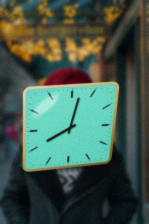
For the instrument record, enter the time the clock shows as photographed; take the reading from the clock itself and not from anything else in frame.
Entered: 8:02
